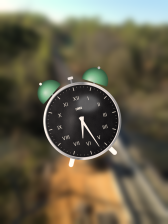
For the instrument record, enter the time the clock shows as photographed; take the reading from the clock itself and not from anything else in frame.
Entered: 6:27
